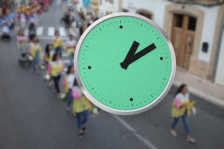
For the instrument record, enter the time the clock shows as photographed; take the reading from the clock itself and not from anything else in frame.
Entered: 1:11
